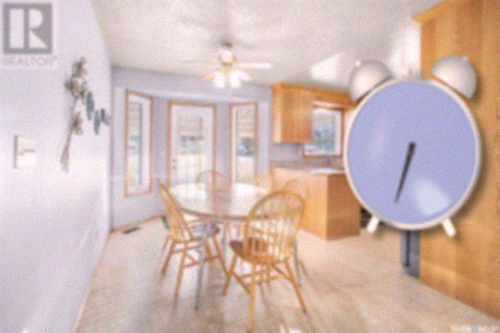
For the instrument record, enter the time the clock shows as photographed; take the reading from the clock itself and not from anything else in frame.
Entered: 6:33
